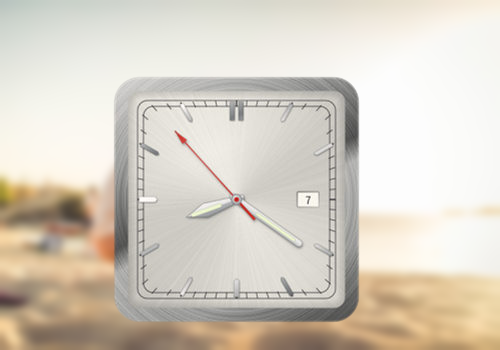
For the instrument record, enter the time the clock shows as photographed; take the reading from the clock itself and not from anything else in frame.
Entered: 8:20:53
